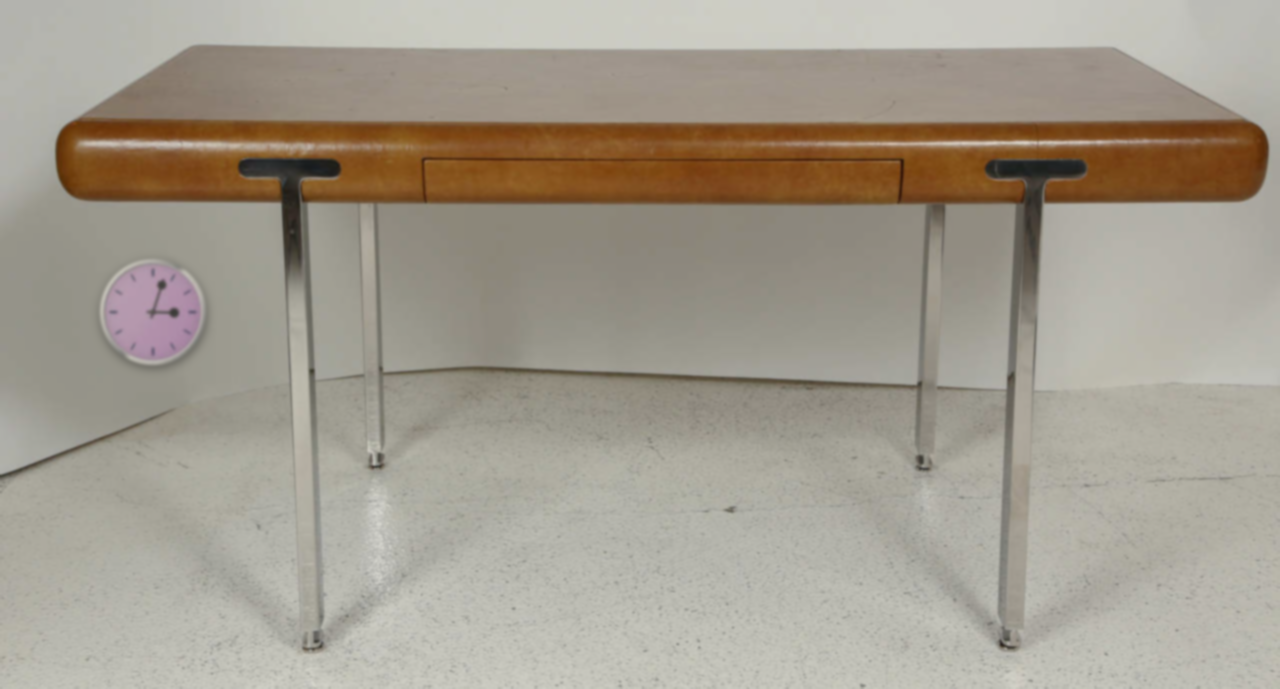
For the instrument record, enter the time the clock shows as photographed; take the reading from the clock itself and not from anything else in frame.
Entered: 3:03
